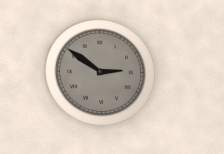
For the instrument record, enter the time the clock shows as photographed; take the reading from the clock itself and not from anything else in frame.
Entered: 2:51
